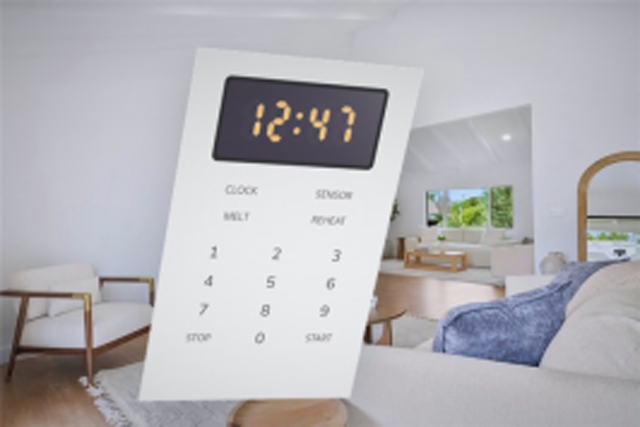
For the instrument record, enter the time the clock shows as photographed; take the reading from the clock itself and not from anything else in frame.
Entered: 12:47
